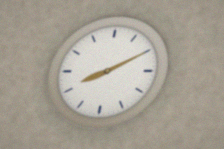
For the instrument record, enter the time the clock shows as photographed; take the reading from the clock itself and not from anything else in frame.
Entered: 8:10
